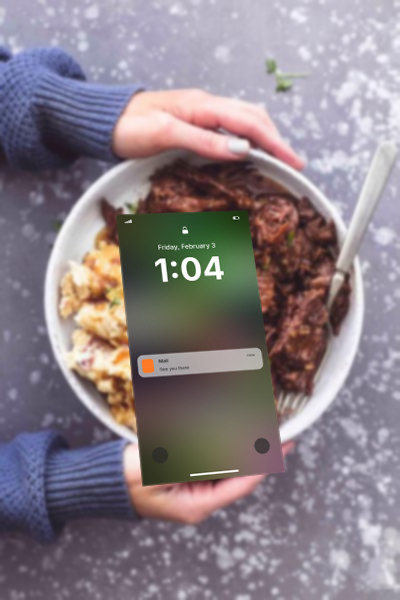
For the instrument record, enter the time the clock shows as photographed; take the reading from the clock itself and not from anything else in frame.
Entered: 1:04
